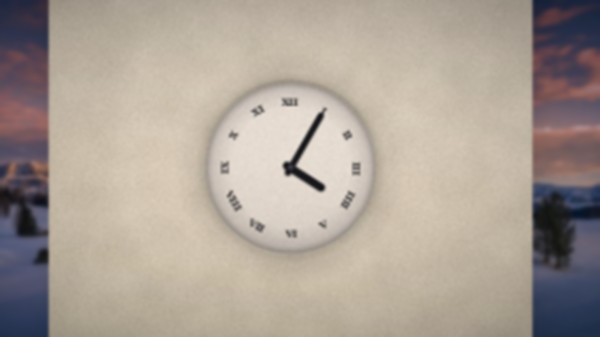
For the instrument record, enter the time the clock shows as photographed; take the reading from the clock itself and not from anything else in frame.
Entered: 4:05
